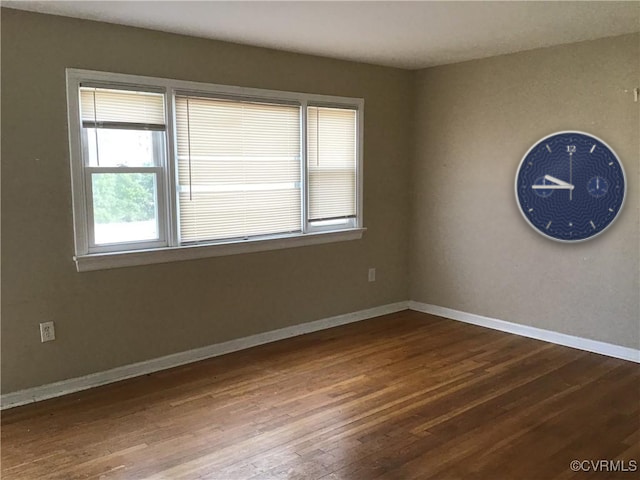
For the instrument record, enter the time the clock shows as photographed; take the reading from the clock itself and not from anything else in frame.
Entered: 9:45
